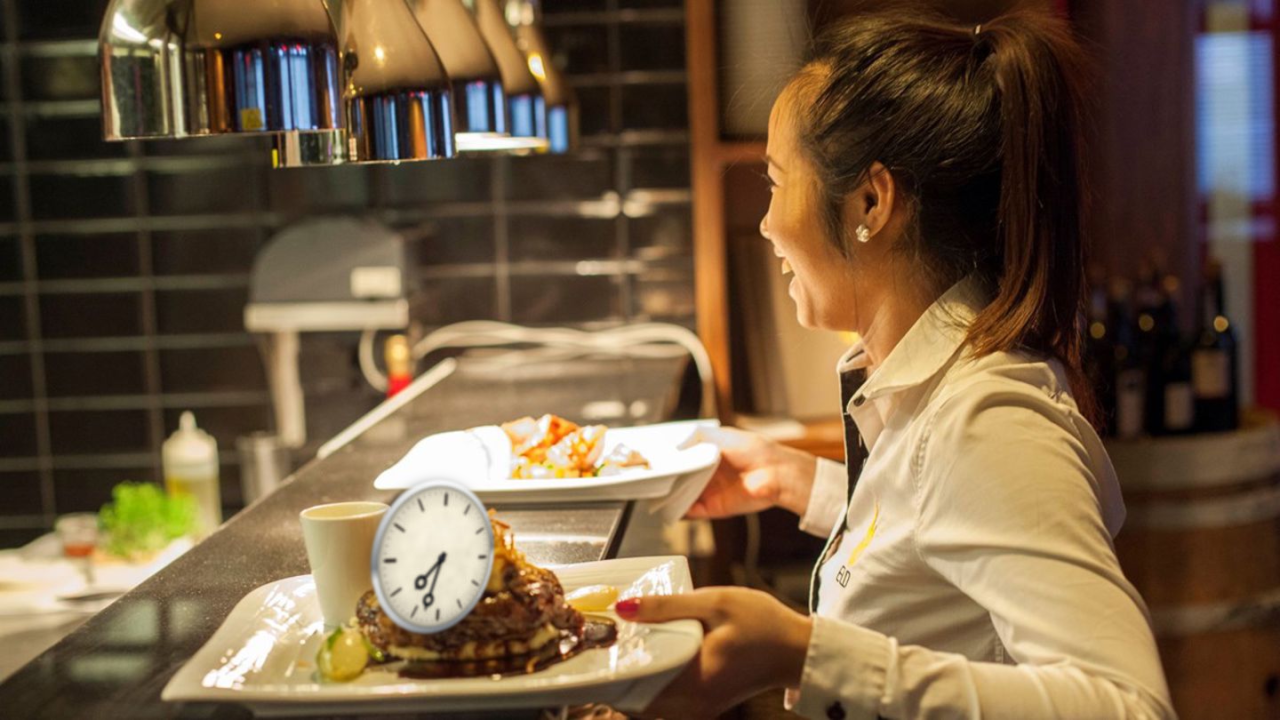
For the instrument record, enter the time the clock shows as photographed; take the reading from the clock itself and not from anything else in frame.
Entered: 7:33
